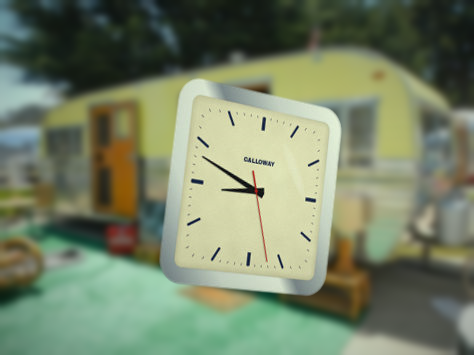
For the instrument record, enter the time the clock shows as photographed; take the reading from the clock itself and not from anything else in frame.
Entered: 8:48:27
